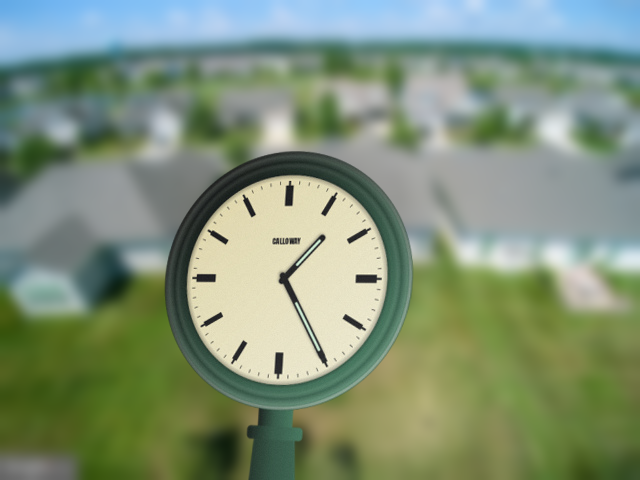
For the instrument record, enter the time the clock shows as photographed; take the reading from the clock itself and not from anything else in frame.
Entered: 1:25
